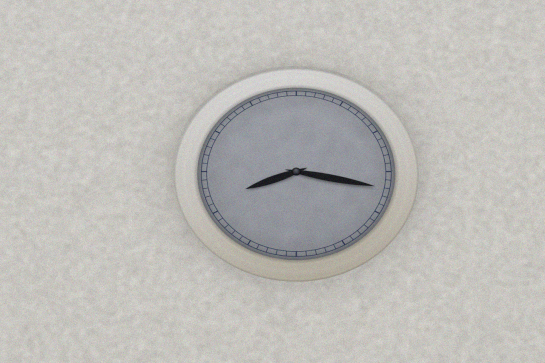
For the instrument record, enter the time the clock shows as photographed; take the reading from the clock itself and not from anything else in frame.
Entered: 8:17
